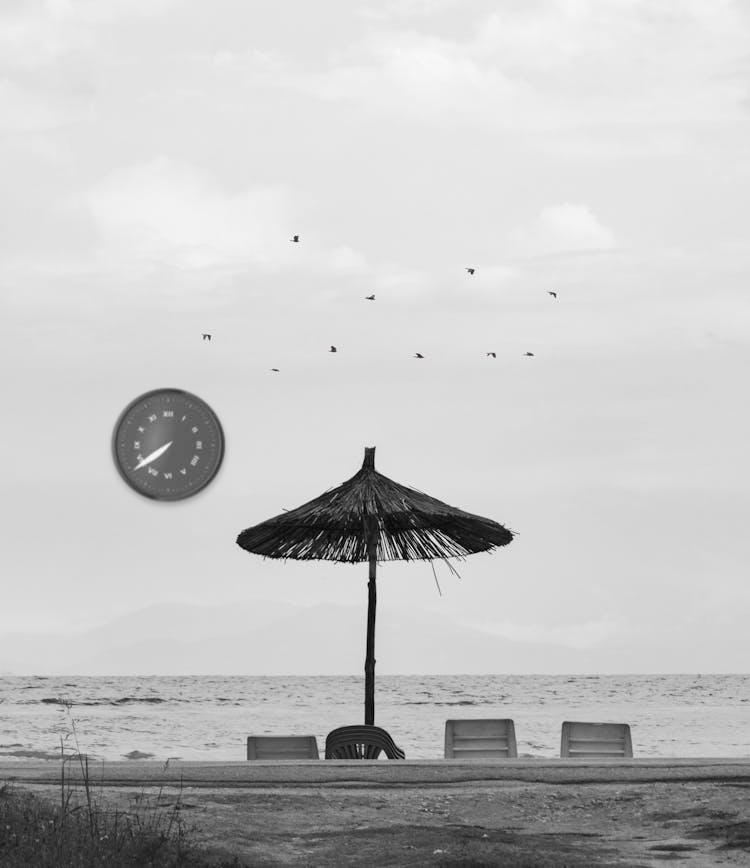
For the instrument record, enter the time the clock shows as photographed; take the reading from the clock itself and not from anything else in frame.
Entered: 7:39
